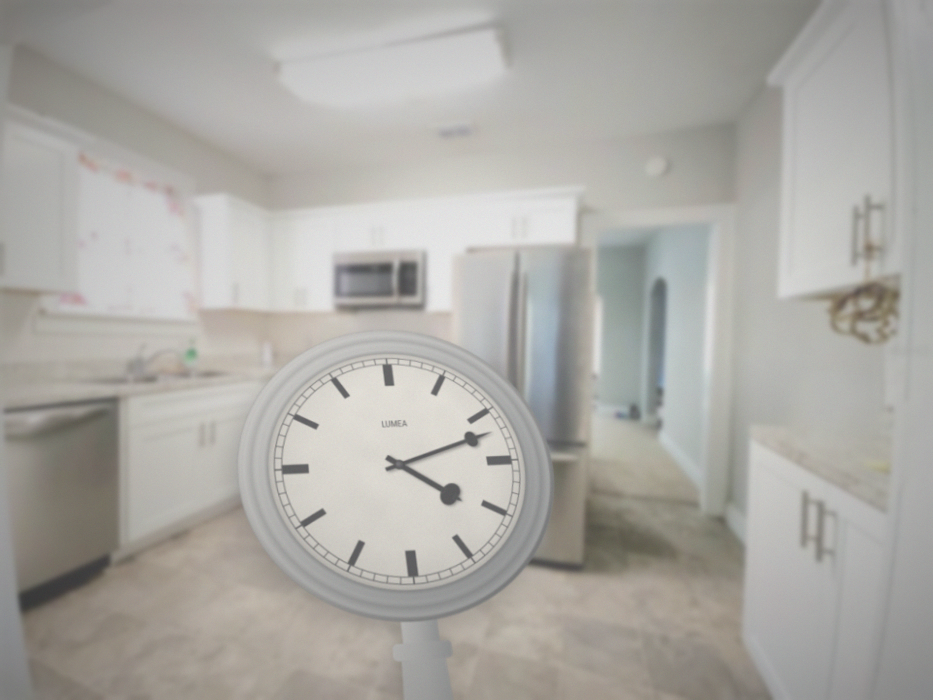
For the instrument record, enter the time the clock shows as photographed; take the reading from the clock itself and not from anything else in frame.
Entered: 4:12
